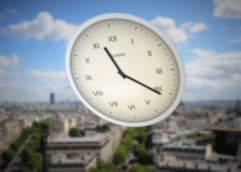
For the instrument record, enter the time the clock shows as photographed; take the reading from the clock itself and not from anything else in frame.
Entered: 11:21
